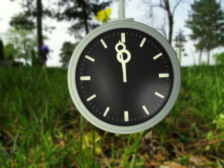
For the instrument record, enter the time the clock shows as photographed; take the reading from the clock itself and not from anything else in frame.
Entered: 11:59
